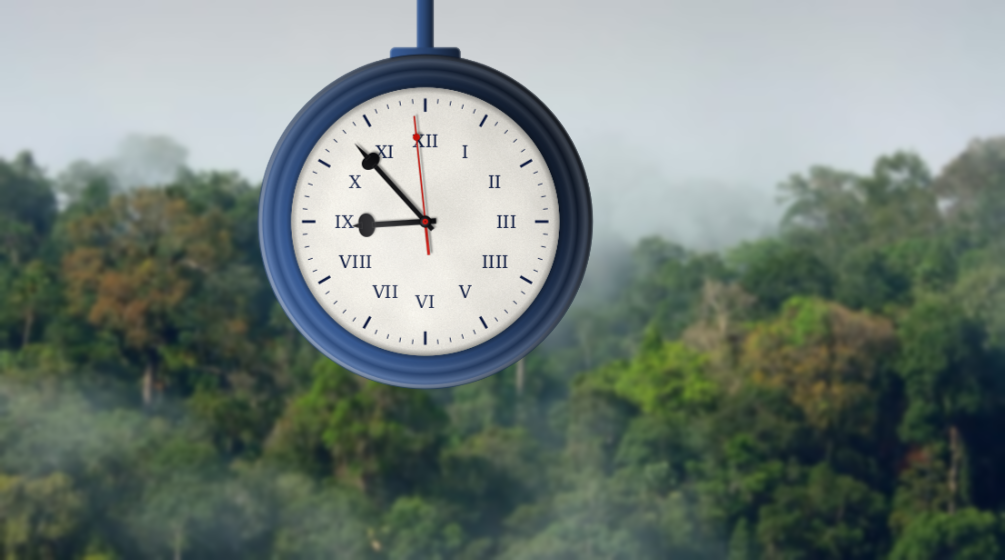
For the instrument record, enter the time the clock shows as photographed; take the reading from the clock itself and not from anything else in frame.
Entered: 8:52:59
